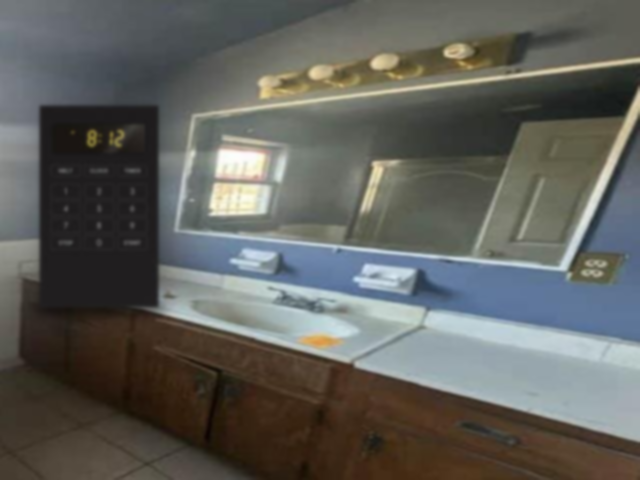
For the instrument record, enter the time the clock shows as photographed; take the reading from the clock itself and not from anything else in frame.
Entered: 8:12
